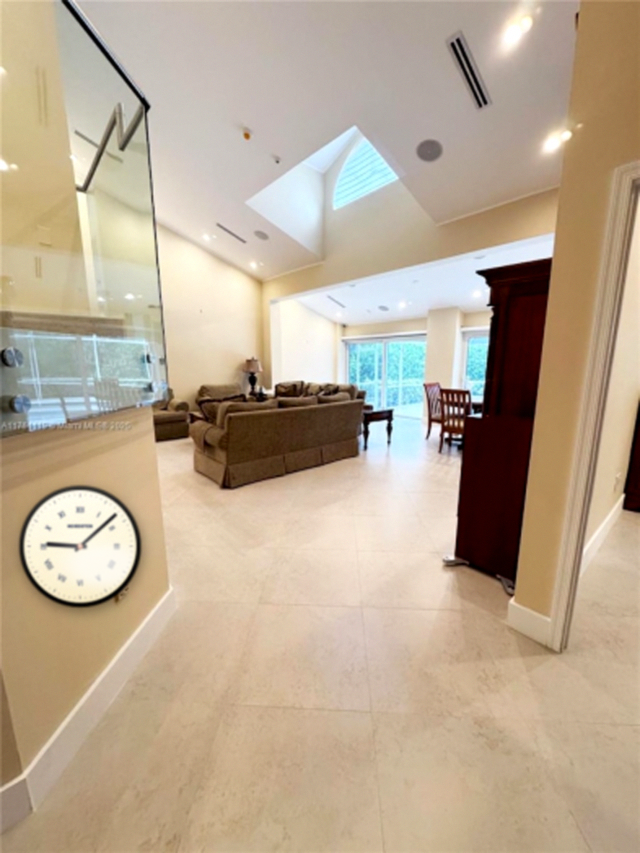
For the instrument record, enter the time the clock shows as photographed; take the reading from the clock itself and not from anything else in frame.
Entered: 9:08
